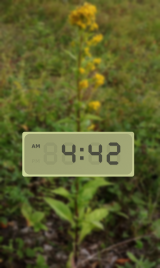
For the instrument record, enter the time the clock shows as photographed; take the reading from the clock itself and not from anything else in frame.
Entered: 4:42
